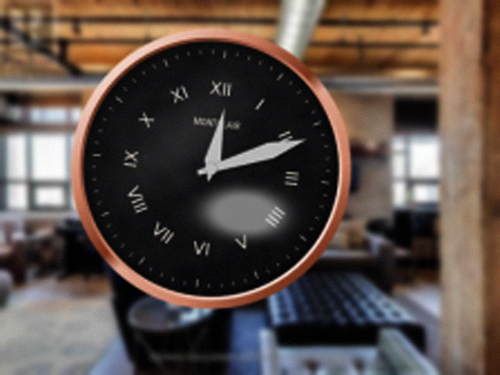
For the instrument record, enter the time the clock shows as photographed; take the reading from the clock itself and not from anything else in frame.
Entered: 12:11
